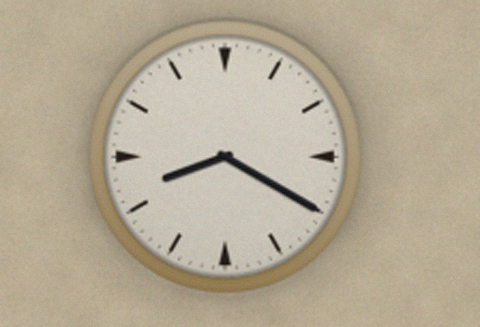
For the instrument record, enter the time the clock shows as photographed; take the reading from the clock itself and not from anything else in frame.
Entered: 8:20
